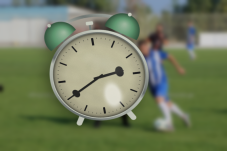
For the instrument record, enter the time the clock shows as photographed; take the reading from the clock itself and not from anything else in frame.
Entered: 2:40
